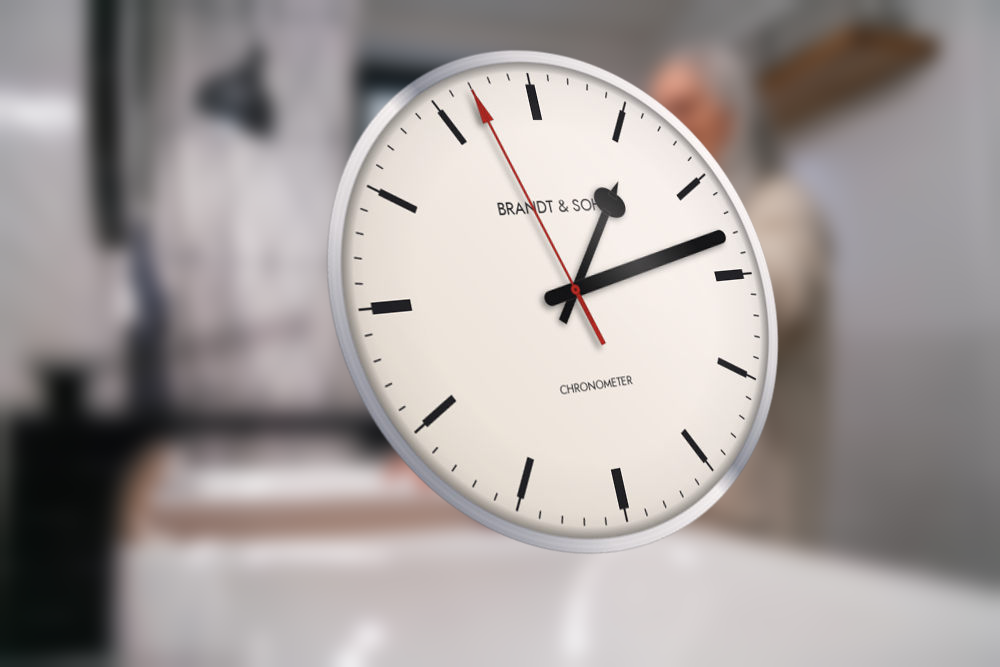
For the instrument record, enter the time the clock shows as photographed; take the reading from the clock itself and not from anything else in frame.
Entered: 1:12:57
